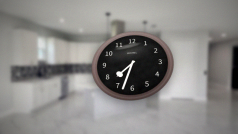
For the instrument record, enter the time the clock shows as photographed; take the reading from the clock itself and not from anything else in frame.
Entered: 7:33
